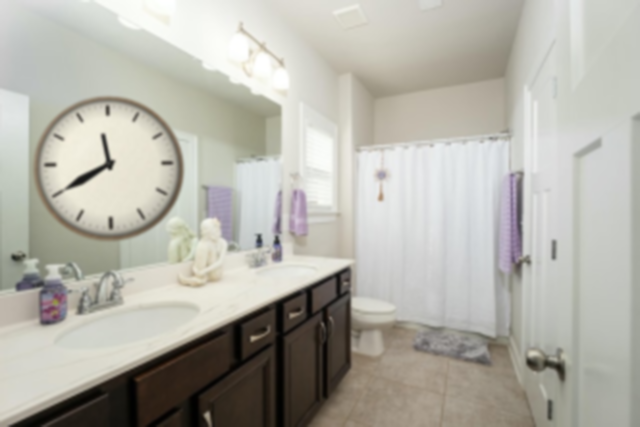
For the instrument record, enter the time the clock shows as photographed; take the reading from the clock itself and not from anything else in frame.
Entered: 11:40
